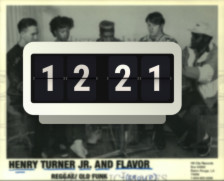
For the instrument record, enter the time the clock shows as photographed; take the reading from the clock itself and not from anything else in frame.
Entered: 12:21
